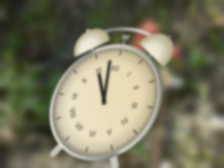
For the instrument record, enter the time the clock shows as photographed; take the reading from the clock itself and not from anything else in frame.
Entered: 10:58
